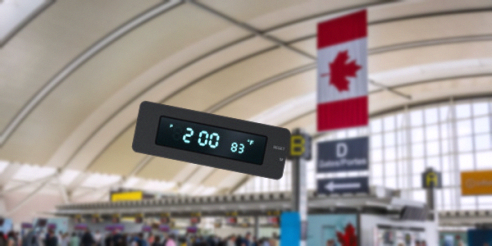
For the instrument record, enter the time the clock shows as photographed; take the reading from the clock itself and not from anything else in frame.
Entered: 2:00
